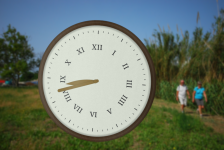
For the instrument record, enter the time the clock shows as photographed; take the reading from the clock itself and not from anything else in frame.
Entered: 8:42
